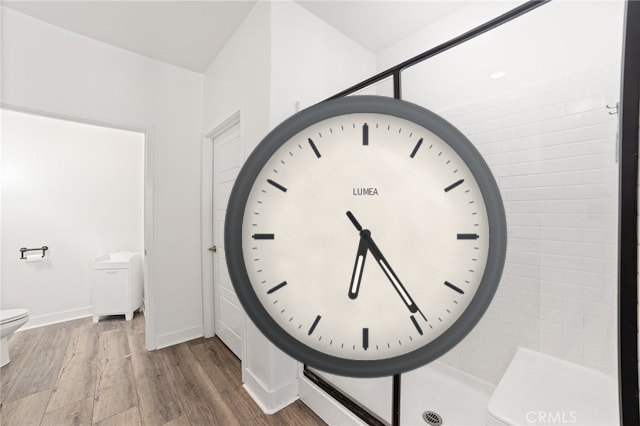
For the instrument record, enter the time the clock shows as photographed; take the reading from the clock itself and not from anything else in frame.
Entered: 6:24:24
